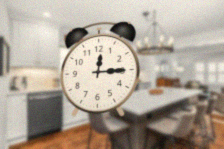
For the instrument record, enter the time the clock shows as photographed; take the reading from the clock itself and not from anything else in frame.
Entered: 12:15
